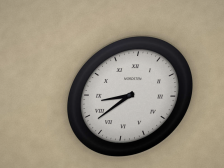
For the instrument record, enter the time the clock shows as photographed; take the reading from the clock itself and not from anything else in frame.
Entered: 8:38
